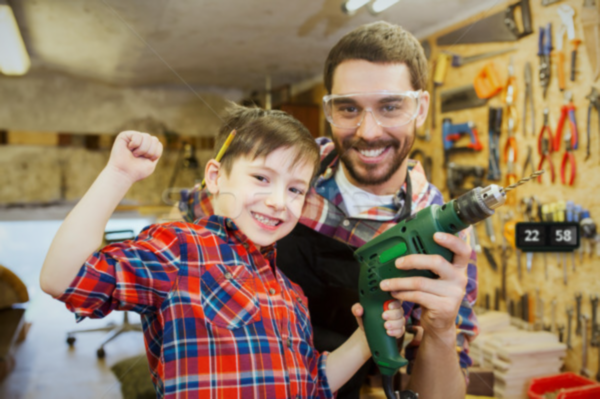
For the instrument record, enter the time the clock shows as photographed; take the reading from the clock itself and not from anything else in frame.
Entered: 22:58
